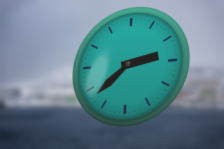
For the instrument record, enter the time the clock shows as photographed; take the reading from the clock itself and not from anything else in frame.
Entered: 2:38
